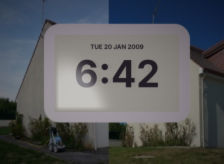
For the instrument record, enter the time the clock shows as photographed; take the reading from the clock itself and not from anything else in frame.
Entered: 6:42
